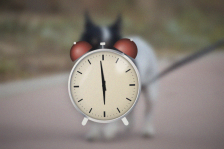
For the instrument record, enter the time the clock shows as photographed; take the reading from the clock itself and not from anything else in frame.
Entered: 5:59
